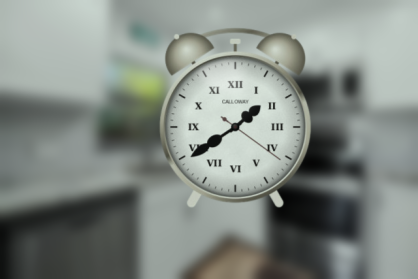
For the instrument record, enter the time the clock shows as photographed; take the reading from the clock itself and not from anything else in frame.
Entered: 1:39:21
